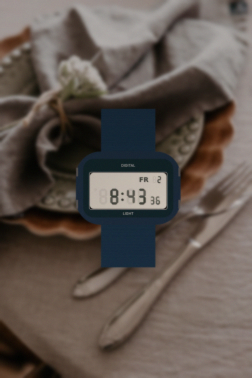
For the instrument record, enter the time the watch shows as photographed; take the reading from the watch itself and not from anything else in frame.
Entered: 8:43
